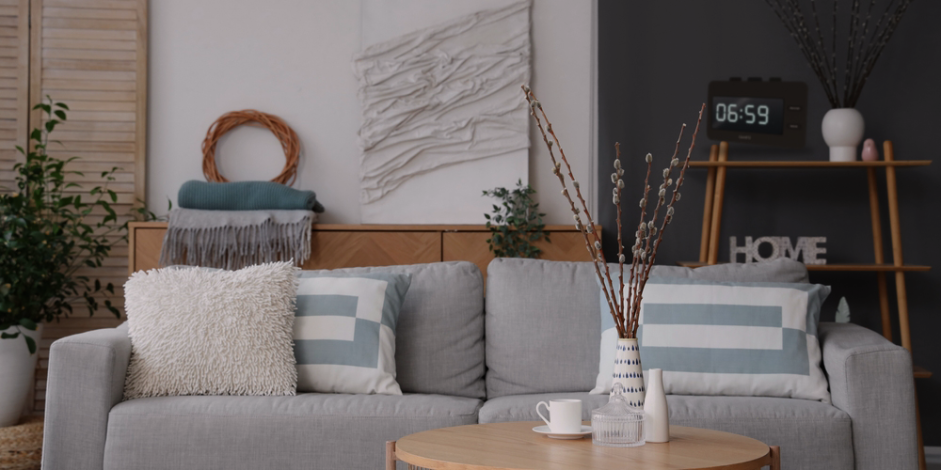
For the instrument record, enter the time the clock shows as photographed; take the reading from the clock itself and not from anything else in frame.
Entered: 6:59
